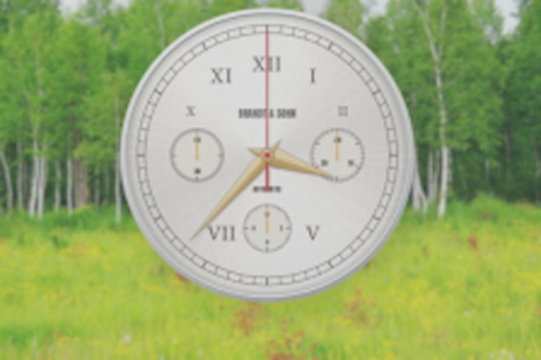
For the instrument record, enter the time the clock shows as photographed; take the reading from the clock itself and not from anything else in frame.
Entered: 3:37
